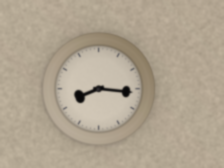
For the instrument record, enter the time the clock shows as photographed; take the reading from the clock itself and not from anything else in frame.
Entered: 8:16
